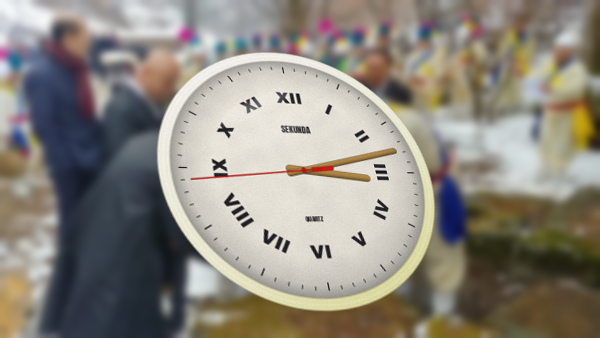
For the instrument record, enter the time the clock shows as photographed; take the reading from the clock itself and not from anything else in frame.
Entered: 3:12:44
